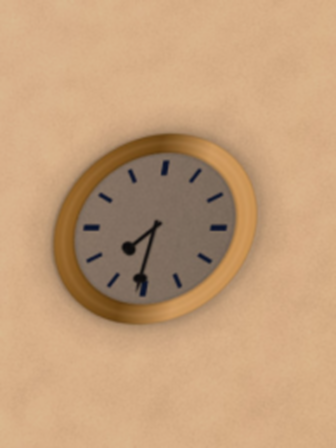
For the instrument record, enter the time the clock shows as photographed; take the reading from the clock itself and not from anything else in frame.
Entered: 7:31
